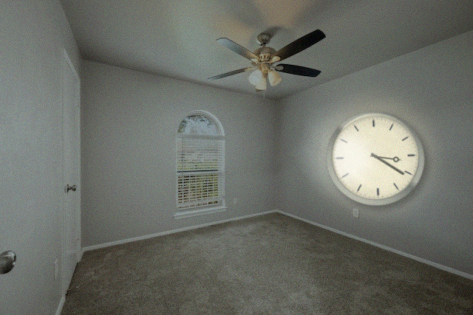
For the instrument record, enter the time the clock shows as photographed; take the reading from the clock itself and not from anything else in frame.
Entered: 3:21
